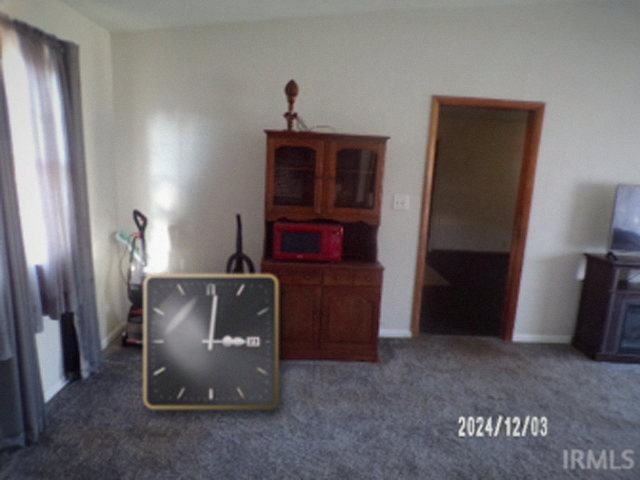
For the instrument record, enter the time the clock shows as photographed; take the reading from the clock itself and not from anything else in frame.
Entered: 3:01
